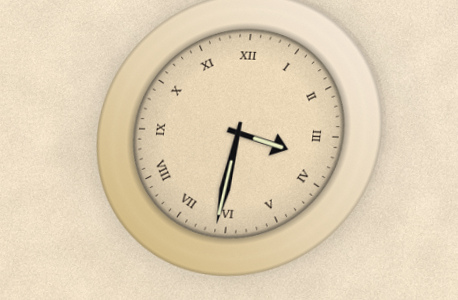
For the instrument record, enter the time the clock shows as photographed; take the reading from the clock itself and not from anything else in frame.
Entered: 3:31
